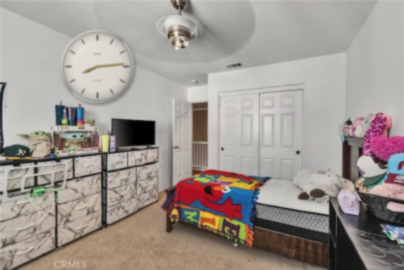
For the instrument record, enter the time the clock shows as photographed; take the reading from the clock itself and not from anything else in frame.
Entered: 8:14
